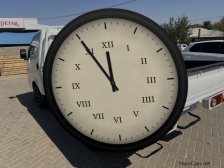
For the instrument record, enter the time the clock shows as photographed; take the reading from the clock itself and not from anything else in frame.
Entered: 11:55
